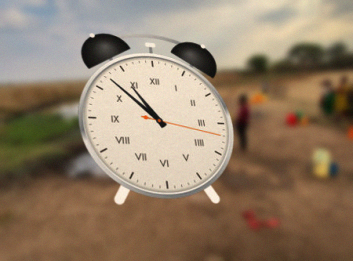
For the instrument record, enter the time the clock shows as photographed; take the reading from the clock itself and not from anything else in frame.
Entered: 10:52:17
